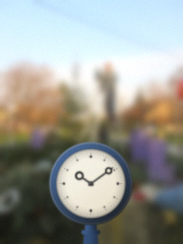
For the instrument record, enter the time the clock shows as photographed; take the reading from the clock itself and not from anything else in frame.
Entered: 10:09
